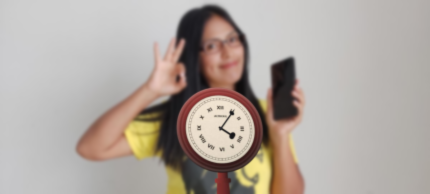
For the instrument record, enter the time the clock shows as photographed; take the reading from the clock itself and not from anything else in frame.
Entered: 4:06
